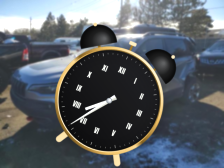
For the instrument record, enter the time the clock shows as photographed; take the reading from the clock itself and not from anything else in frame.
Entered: 7:36
